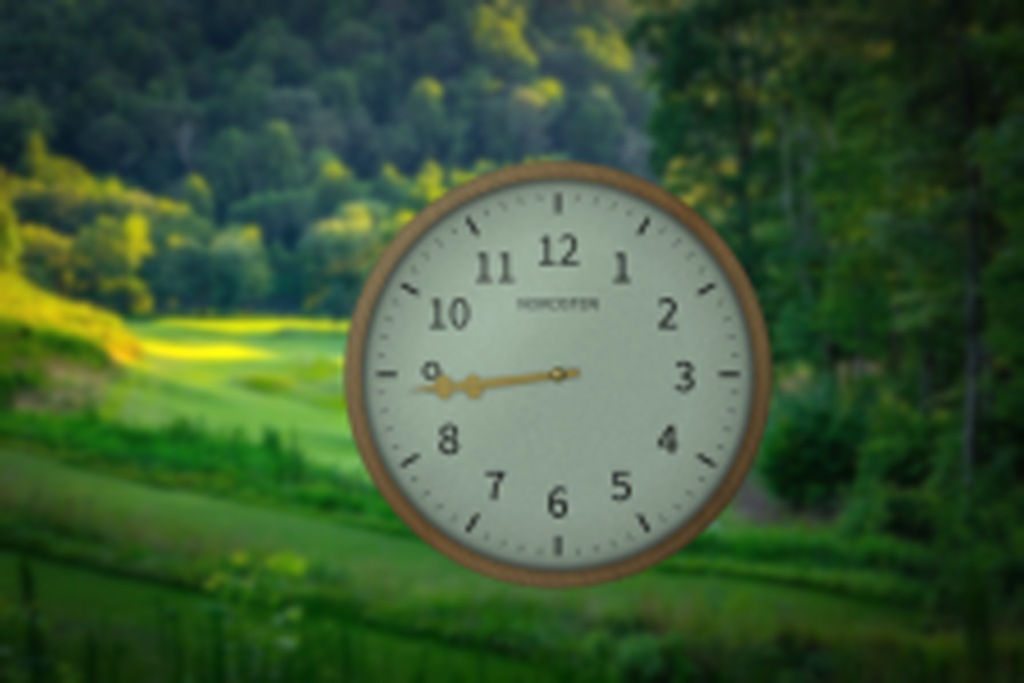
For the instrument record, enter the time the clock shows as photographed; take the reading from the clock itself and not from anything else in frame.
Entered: 8:44
